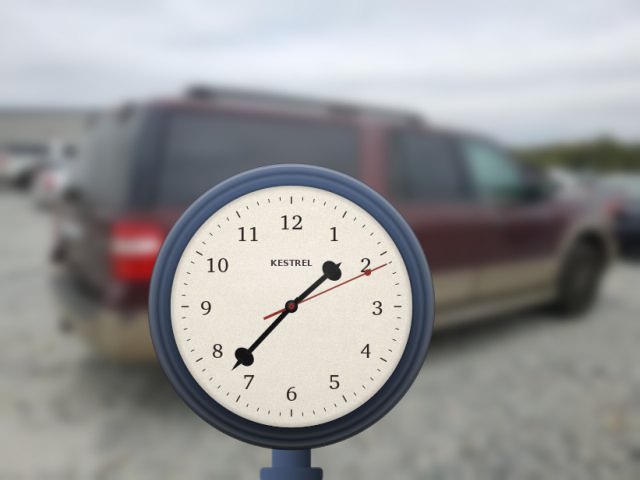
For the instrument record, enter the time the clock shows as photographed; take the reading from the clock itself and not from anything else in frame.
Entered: 1:37:11
